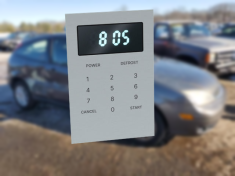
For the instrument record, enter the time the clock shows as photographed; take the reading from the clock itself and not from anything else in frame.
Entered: 8:05
